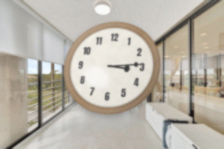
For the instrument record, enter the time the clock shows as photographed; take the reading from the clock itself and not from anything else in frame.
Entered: 3:14
